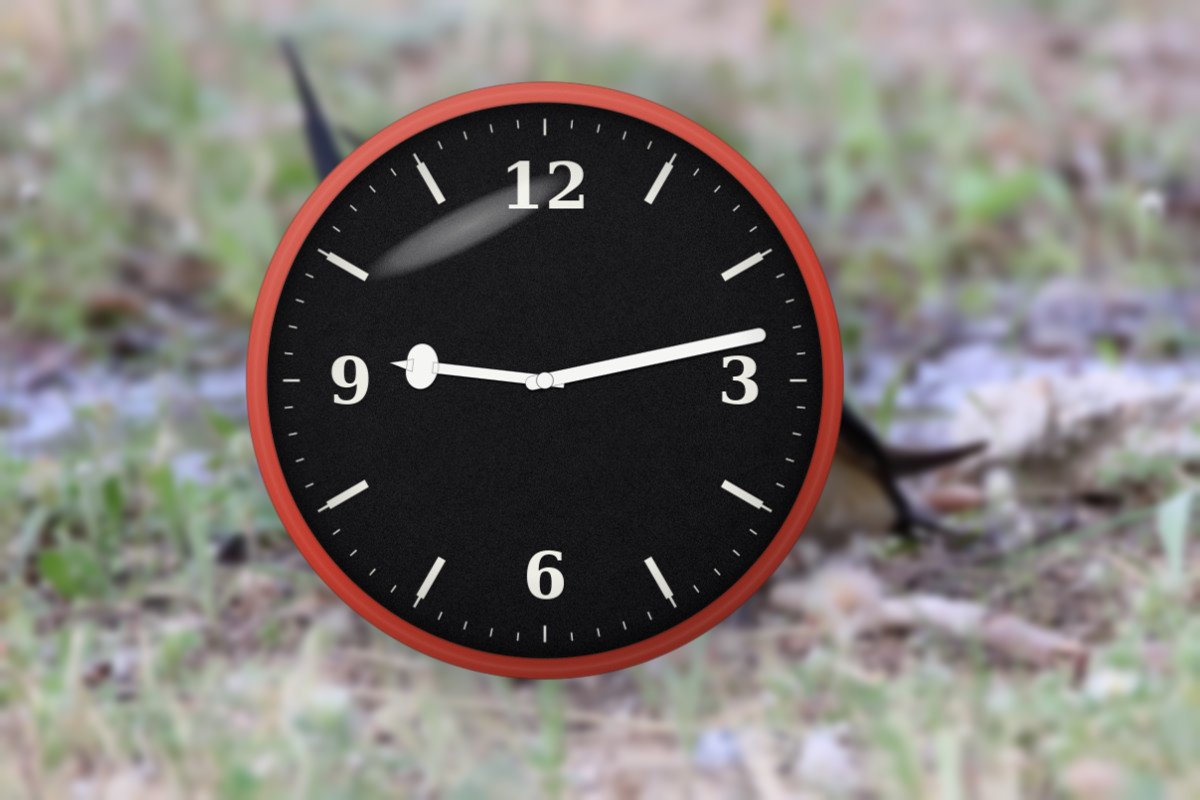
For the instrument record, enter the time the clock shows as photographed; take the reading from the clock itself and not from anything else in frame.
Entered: 9:13
